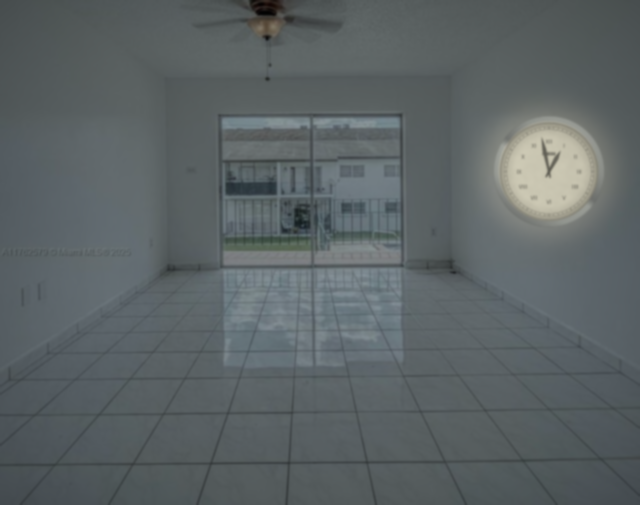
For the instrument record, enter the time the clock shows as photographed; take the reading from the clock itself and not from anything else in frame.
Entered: 12:58
